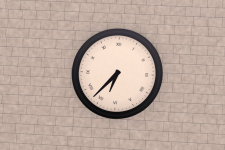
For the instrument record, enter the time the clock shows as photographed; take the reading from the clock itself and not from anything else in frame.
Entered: 6:37
